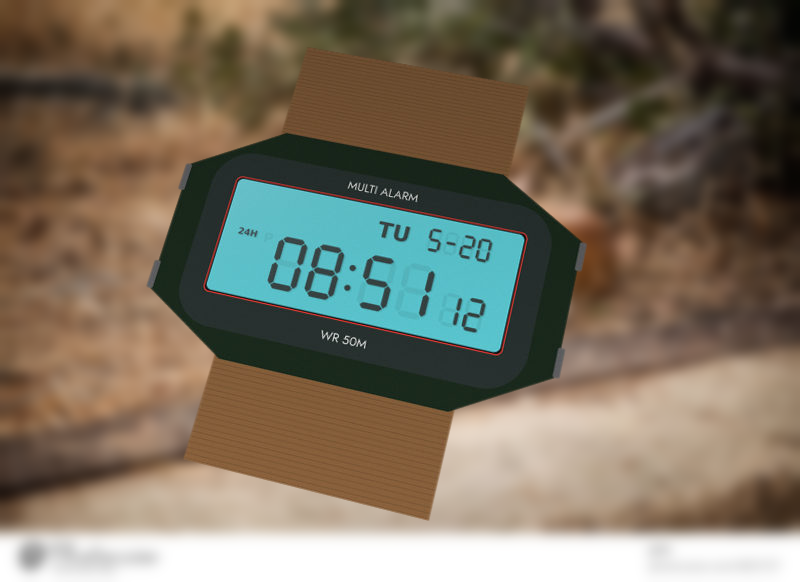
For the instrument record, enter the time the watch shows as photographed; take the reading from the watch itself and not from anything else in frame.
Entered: 8:51:12
